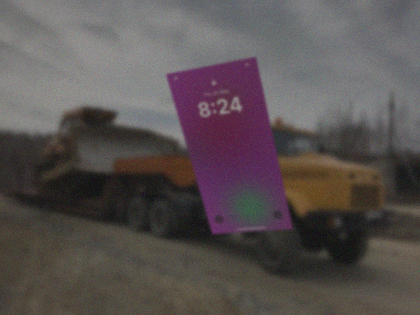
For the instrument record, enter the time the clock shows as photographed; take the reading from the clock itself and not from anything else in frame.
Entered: 8:24
